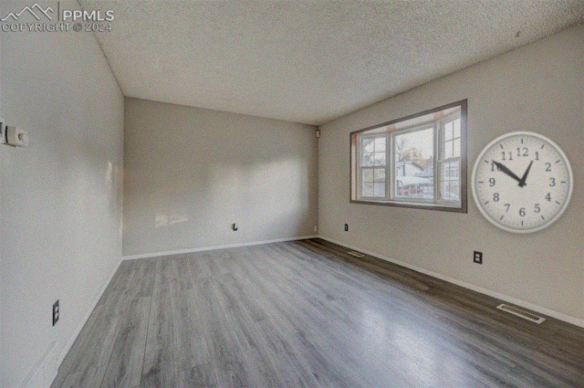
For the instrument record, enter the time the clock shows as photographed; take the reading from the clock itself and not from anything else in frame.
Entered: 12:51
